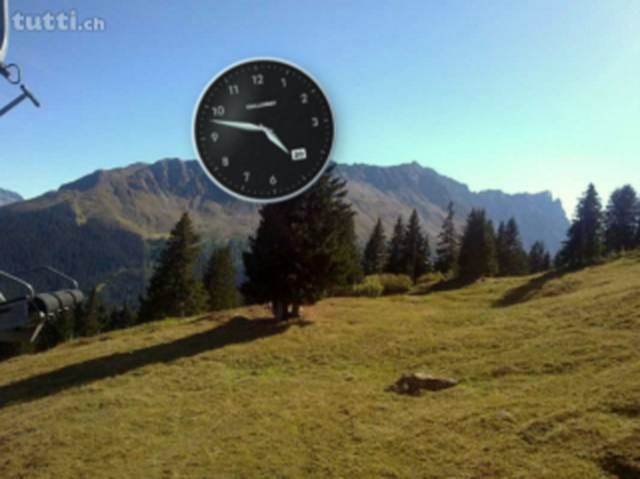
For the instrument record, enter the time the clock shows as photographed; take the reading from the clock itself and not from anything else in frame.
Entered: 4:48
